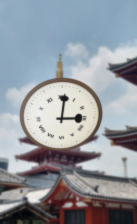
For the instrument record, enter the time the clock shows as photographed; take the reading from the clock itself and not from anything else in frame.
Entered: 3:01
